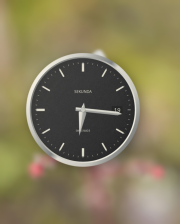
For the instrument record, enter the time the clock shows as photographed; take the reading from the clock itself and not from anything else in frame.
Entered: 6:16
